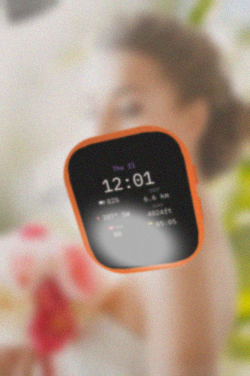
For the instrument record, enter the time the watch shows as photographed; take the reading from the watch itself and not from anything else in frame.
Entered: 12:01
